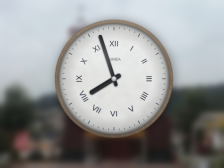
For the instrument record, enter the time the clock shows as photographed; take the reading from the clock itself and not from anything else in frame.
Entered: 7:57
